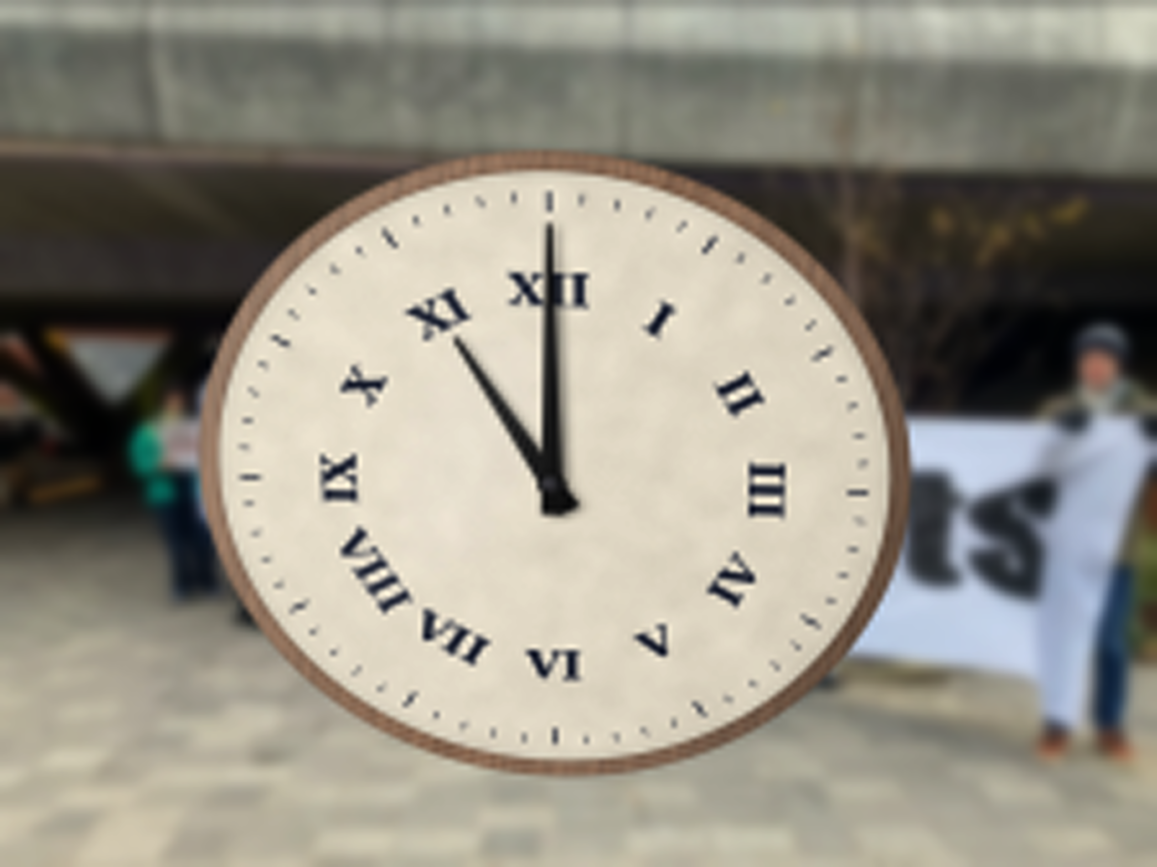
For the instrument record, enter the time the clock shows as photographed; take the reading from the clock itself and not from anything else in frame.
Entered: 11:00
